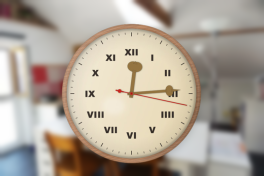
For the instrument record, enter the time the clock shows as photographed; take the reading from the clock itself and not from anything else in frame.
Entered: 12:14:17
